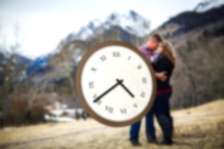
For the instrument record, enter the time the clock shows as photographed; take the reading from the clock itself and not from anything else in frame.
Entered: 4:40
